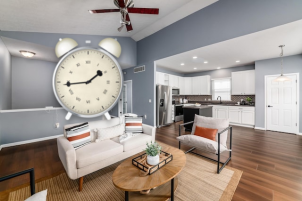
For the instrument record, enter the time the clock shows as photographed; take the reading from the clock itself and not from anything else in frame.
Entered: 1:44
